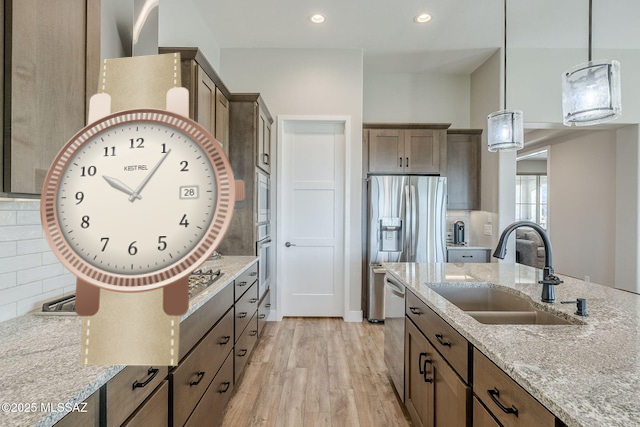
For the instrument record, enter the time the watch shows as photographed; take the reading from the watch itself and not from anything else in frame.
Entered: 10:06
